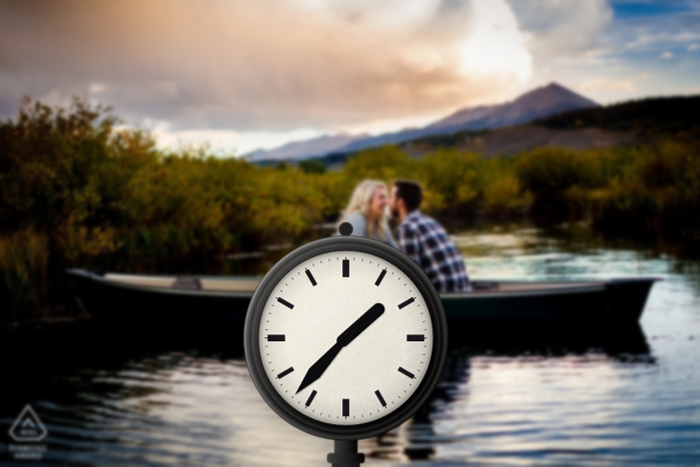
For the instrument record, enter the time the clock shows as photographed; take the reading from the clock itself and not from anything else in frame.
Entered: 1:37
